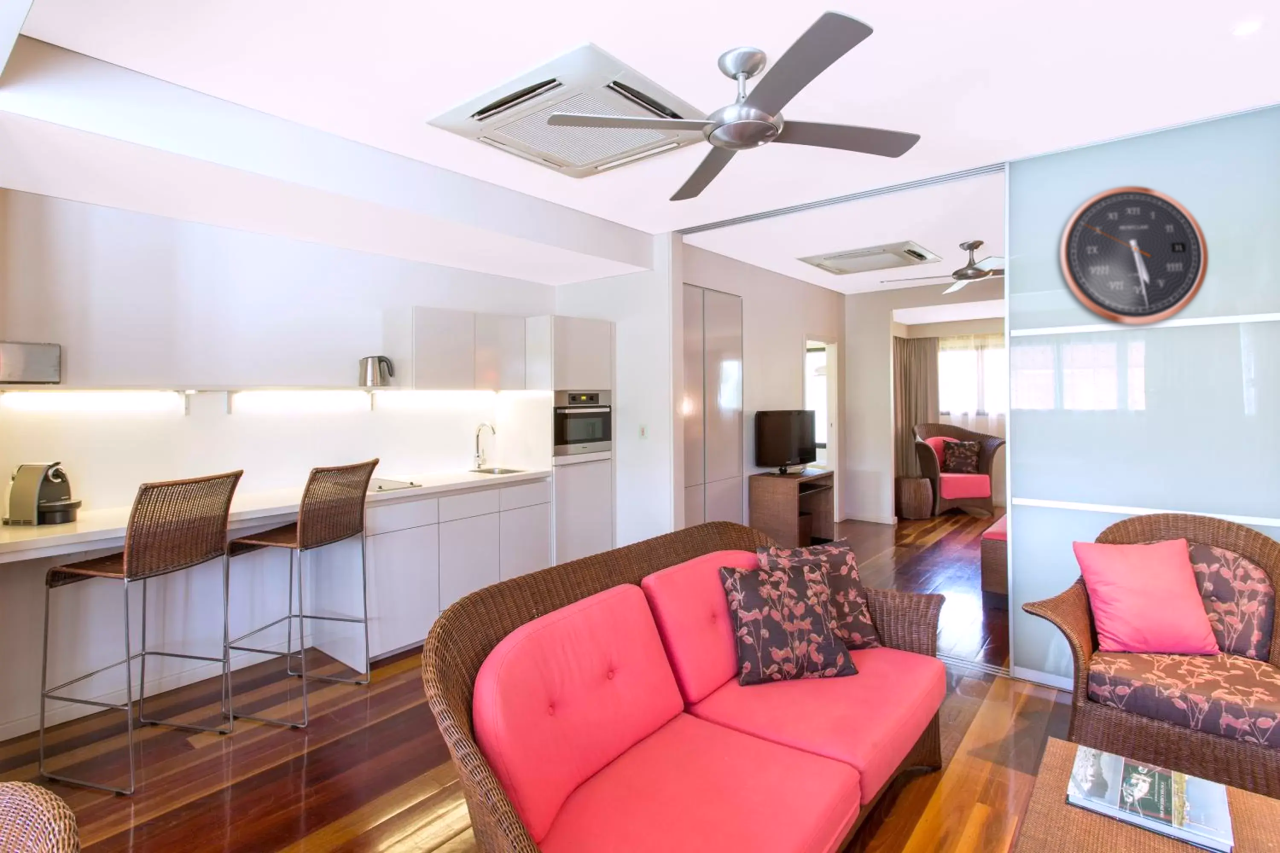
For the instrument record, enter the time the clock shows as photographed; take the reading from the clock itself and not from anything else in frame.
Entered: 5:28:50
